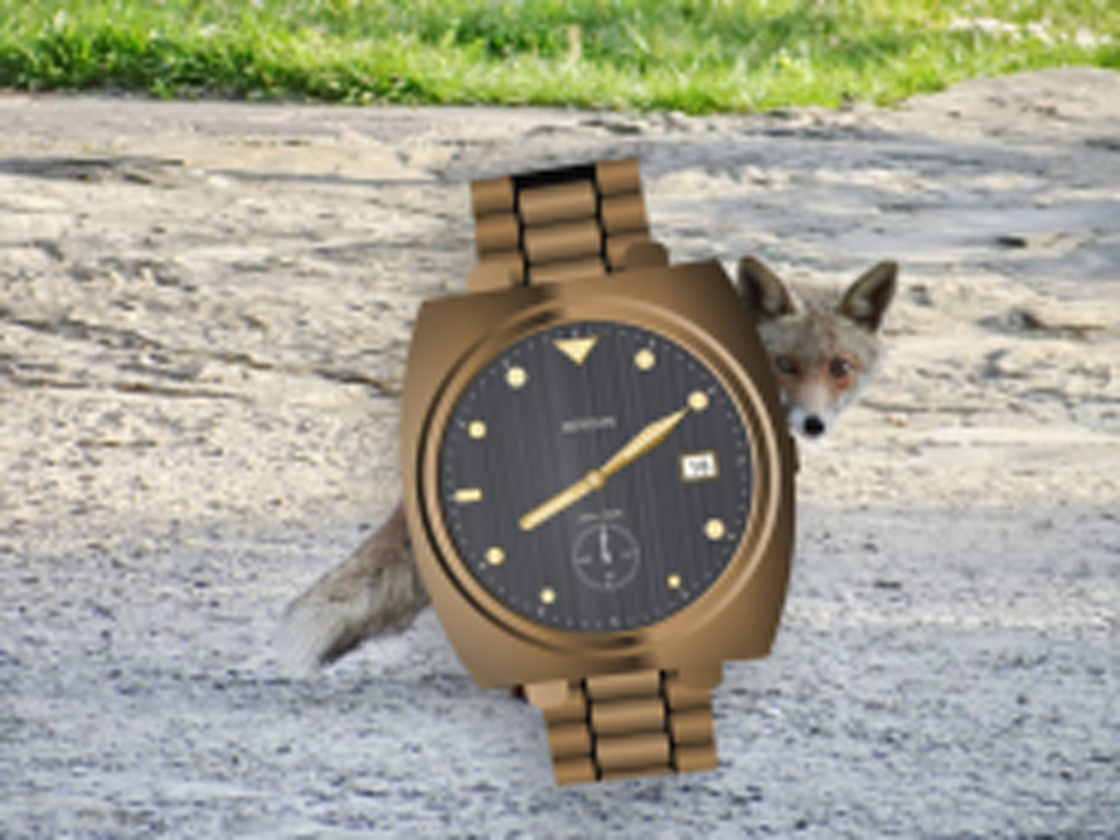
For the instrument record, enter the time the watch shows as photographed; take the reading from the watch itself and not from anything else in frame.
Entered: 8:10
